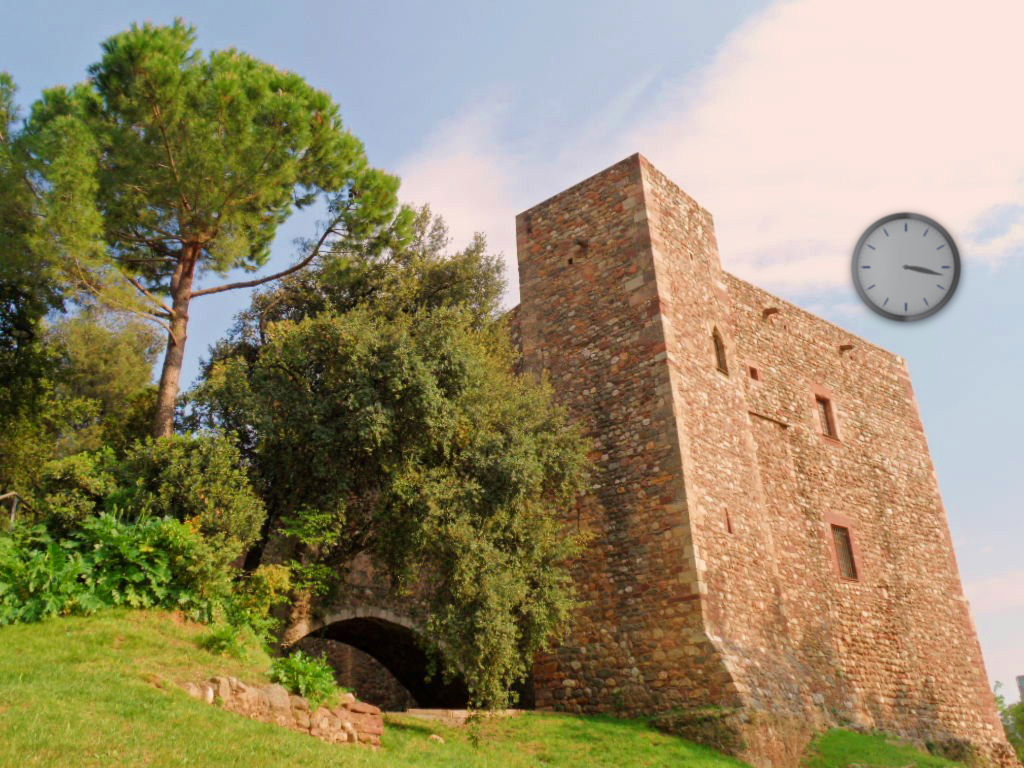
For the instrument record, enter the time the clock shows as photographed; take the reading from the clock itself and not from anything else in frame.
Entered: 3:17
